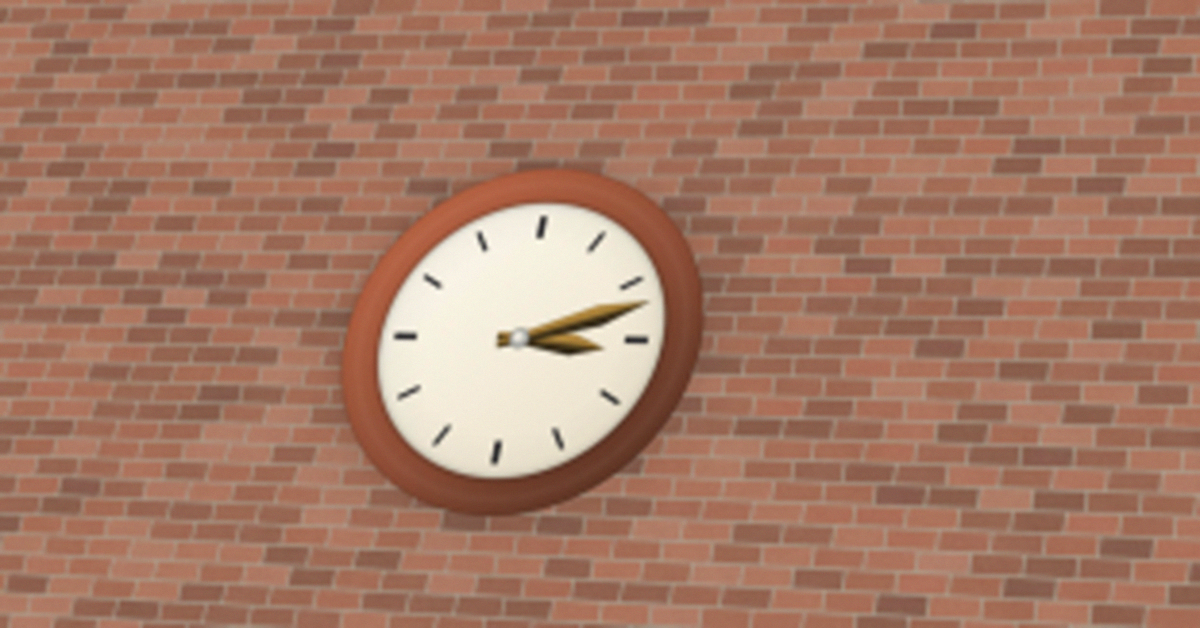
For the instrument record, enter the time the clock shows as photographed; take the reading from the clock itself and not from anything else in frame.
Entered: 3:12
